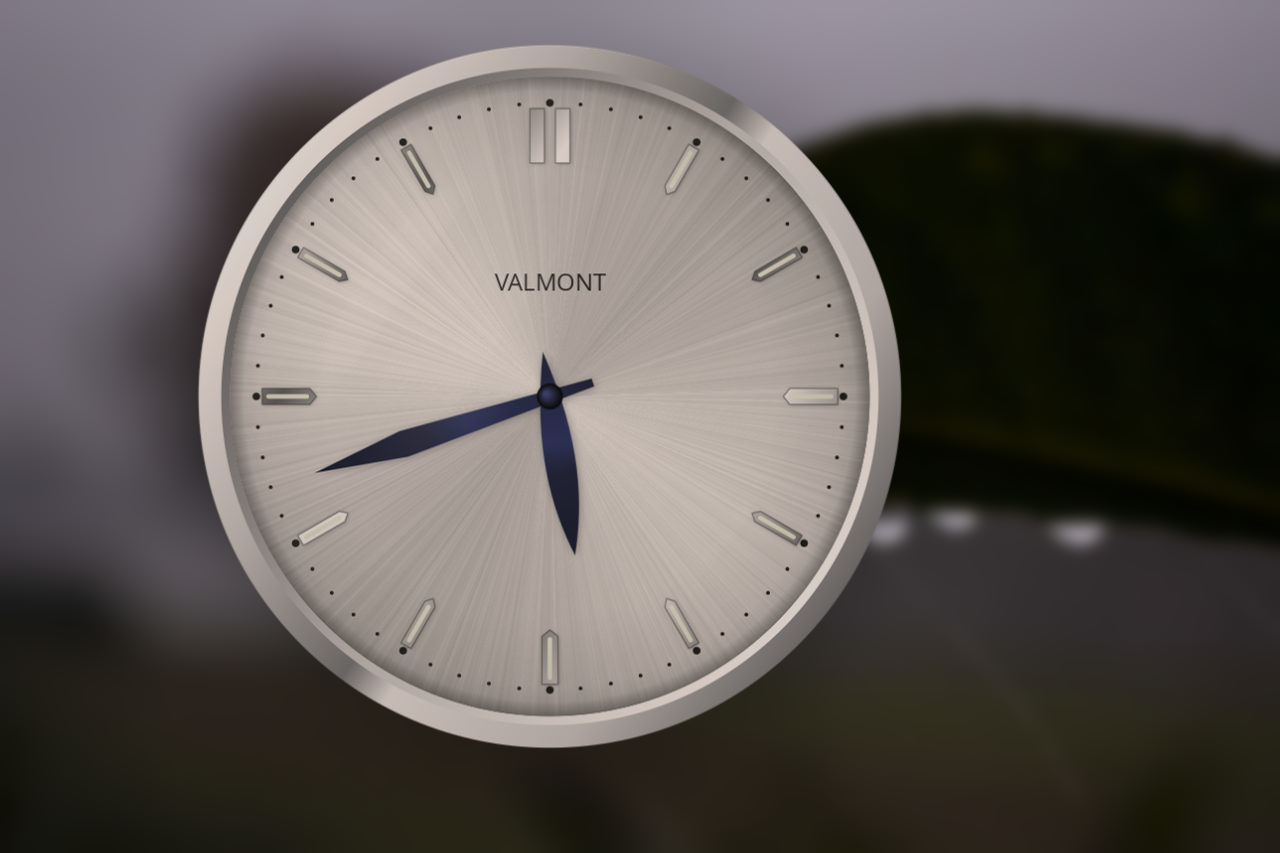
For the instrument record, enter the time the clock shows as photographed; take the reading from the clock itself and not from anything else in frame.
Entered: 5:42
